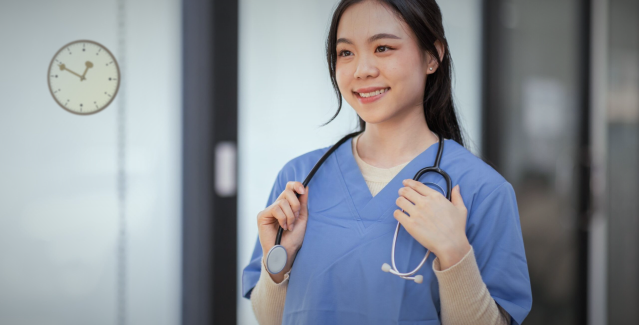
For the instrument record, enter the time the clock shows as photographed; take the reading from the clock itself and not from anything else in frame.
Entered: 12:49
